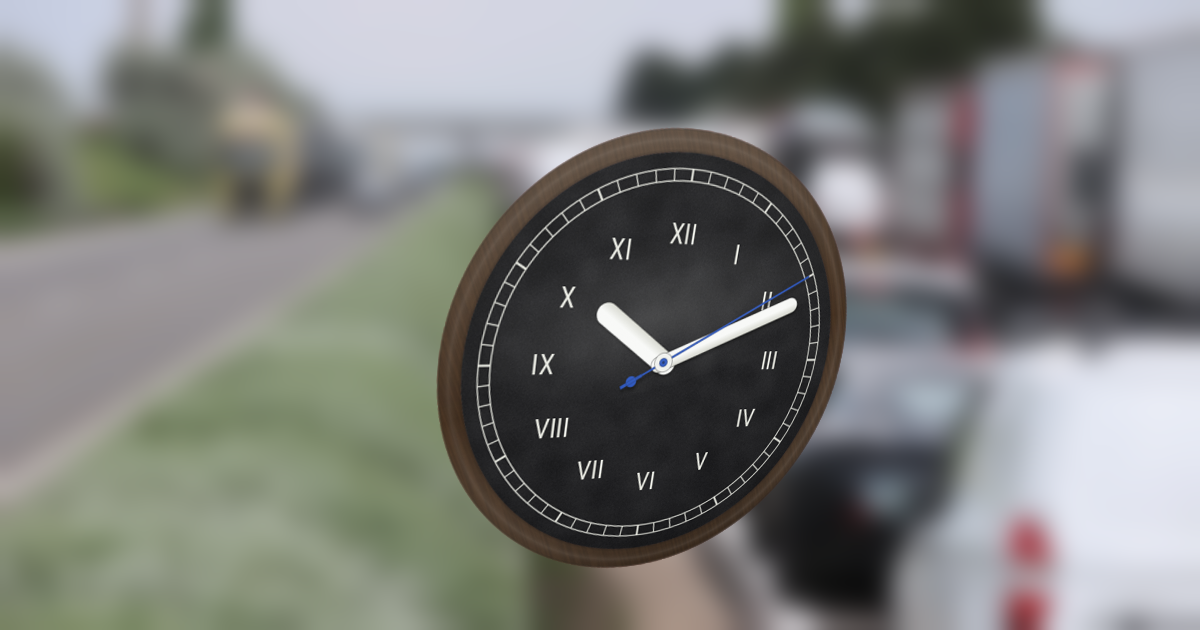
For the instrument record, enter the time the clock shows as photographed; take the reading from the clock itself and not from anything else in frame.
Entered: 10:11:10
